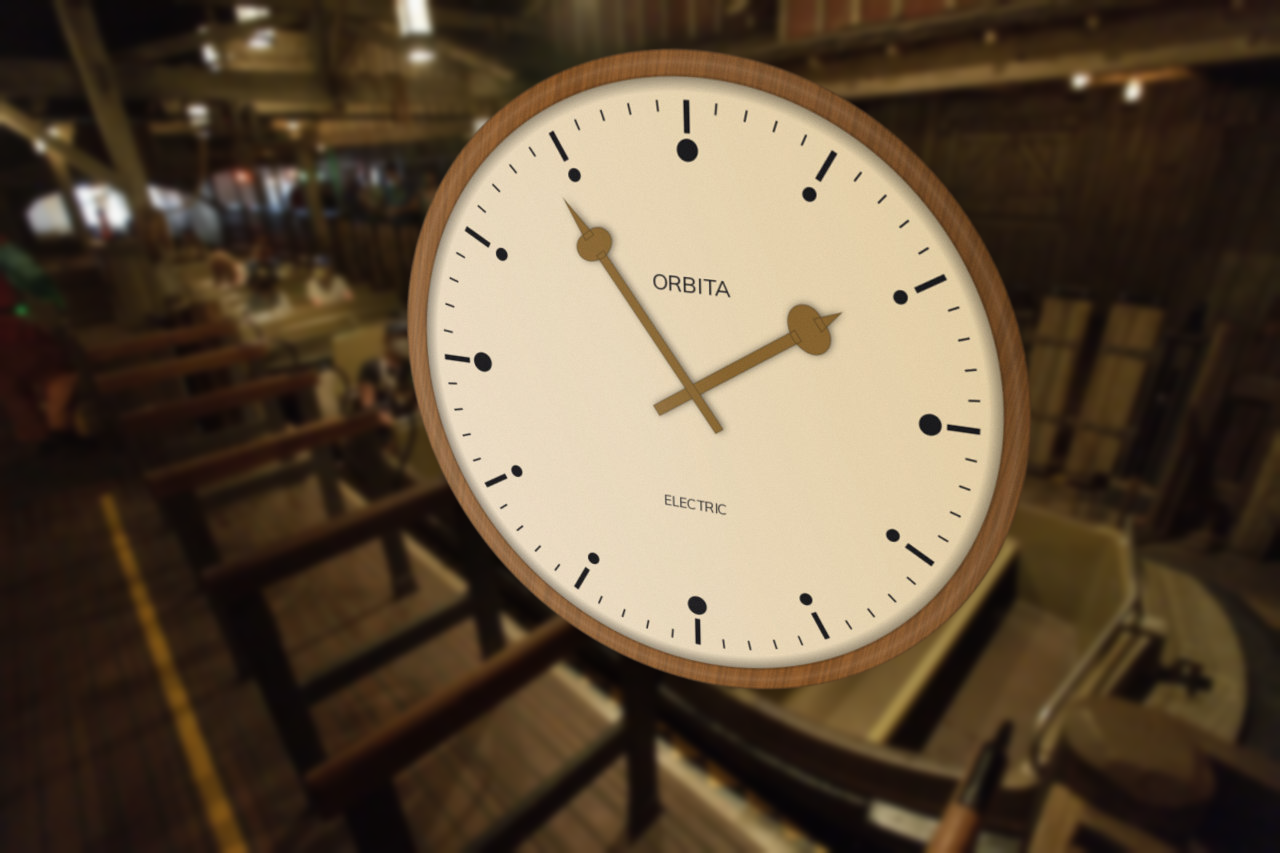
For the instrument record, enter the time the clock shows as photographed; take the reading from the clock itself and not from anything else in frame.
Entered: 1:54
